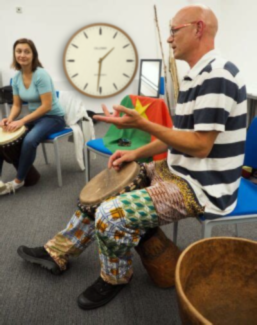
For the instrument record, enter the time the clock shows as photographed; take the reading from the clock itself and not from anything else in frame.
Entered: 1:31
